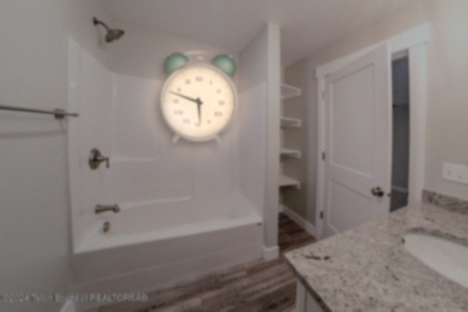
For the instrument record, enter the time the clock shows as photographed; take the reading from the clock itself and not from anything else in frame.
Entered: 5:48
